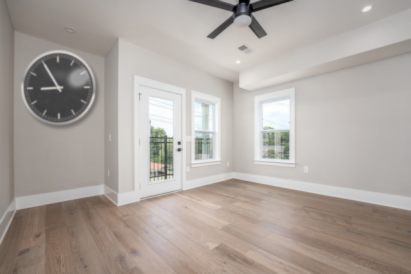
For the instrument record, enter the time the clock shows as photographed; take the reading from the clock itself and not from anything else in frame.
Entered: 8:55
